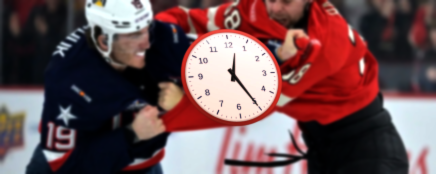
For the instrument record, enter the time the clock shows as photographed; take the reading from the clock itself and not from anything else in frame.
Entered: 12:25
